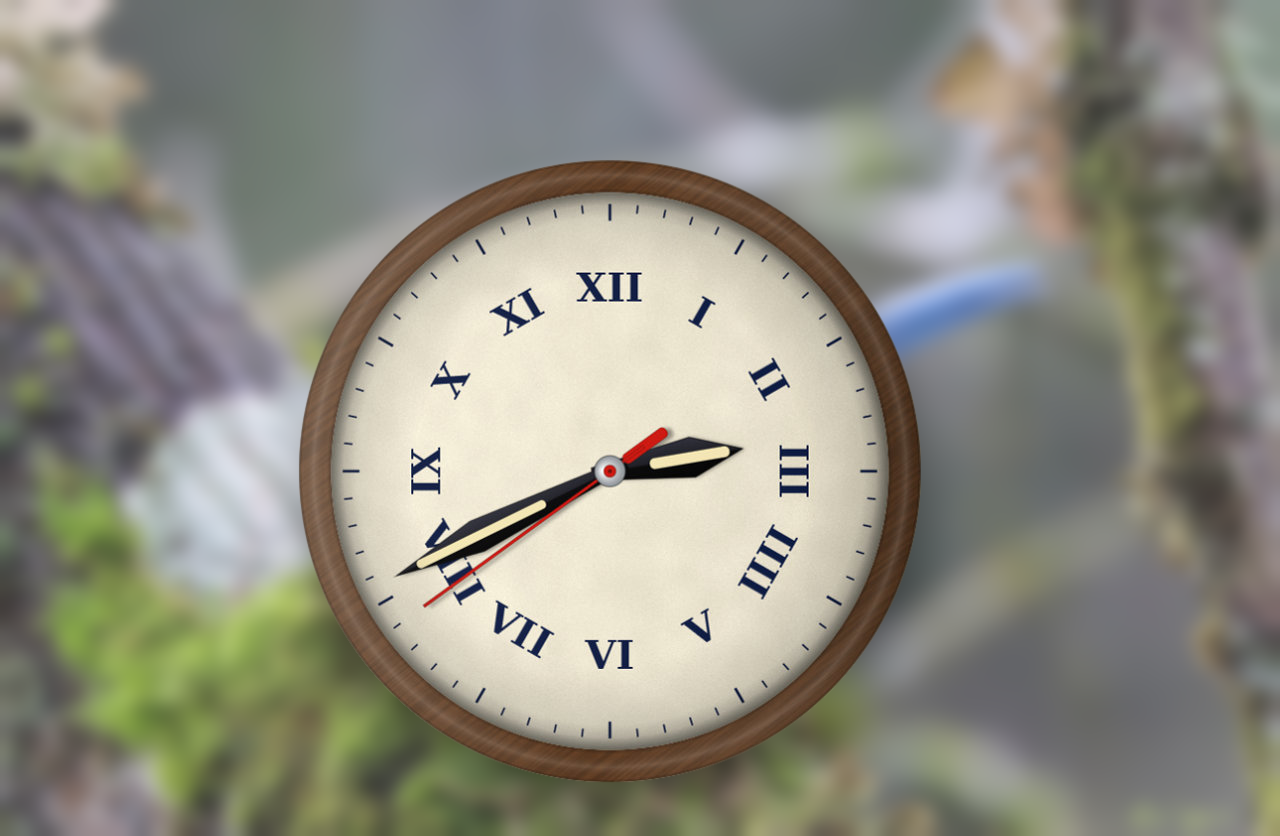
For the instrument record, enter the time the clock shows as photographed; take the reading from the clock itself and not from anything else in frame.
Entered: 2:40:39
